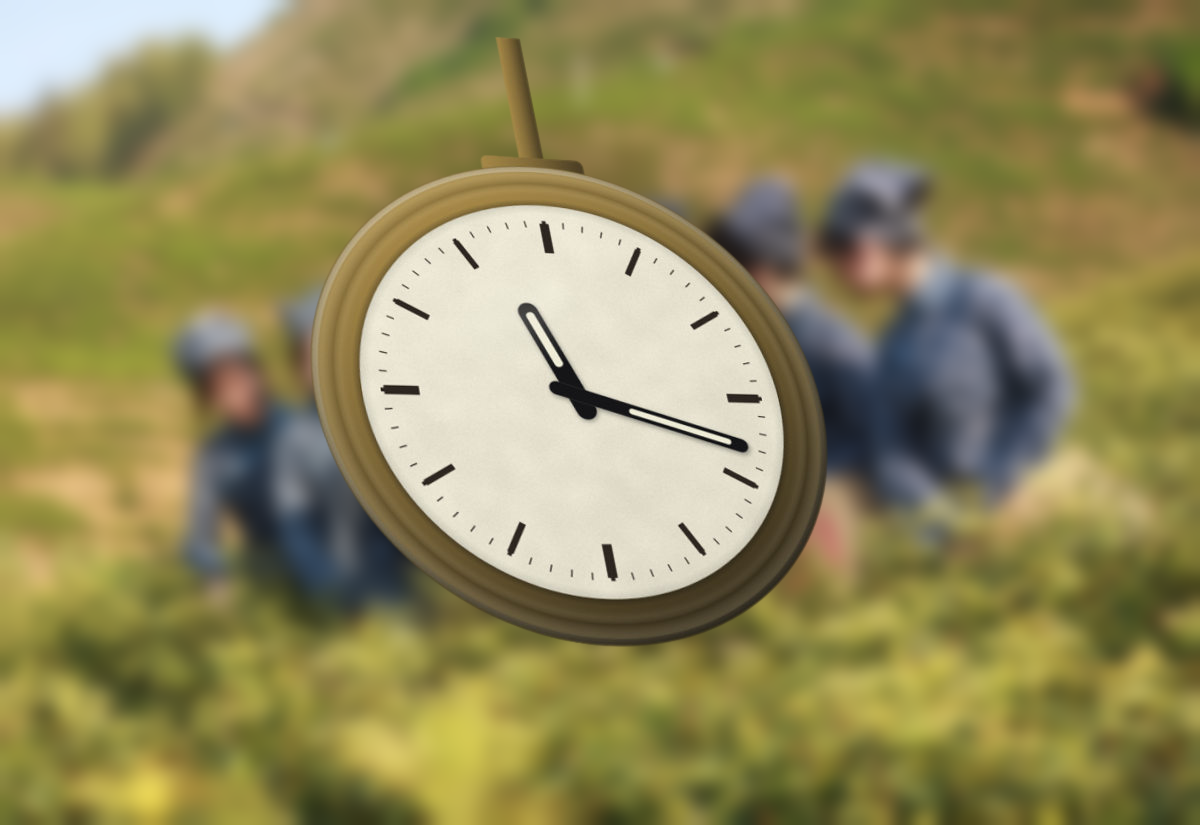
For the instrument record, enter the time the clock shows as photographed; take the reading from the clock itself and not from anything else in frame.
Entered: 11:18
